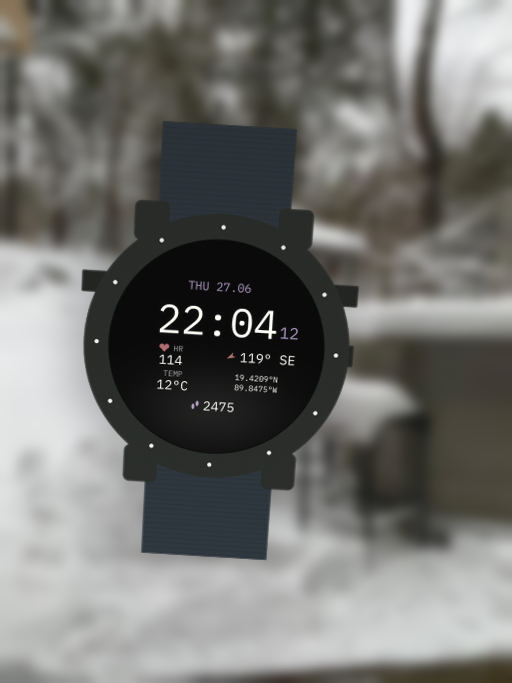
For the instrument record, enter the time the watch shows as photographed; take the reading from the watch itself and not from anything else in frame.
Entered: 22:04:12
